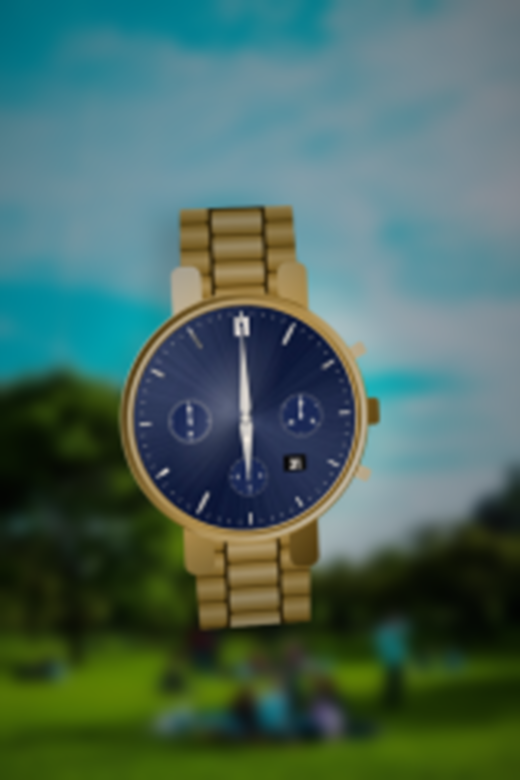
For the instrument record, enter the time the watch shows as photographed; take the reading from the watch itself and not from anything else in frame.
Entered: 6:00
